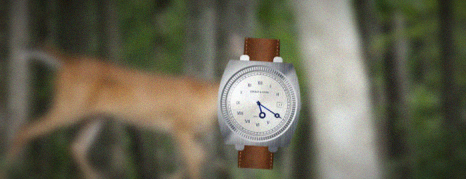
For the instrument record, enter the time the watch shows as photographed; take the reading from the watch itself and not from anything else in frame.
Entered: 5:20
